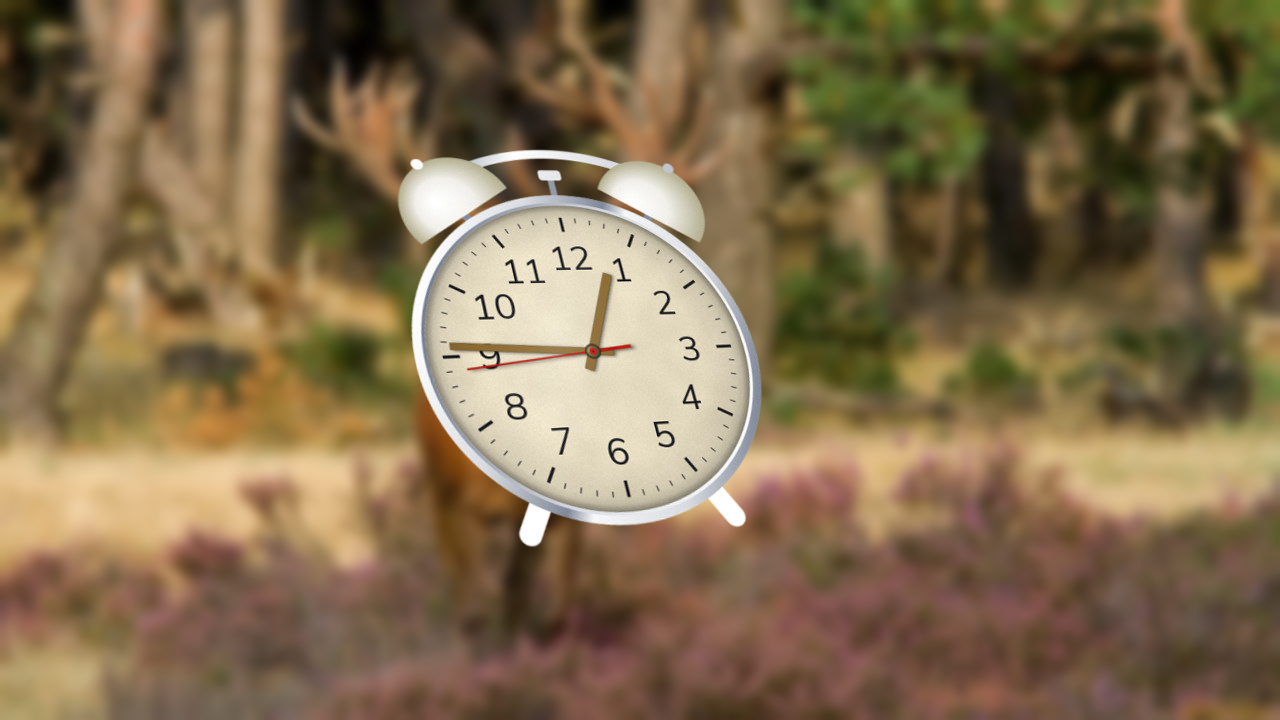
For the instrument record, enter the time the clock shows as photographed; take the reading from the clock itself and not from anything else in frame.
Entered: 12:45:44
